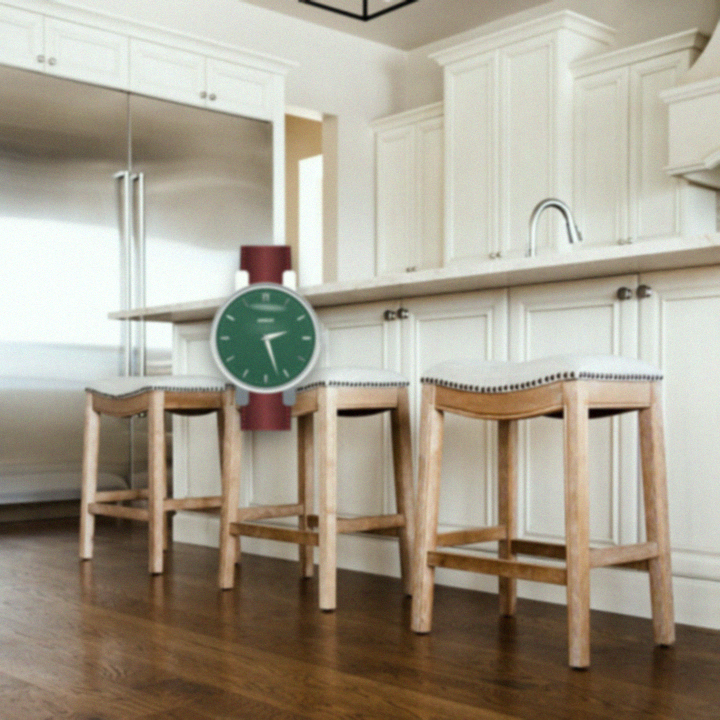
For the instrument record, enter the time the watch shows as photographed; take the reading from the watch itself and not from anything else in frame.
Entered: 2:27
